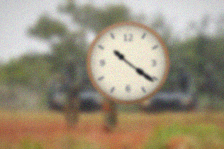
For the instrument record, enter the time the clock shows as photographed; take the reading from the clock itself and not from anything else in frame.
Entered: 10:21
